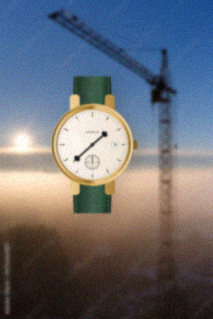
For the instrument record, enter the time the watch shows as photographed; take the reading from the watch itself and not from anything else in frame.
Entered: 1:38
